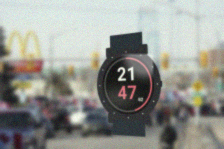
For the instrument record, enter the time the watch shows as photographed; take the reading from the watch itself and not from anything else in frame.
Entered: 21:47
